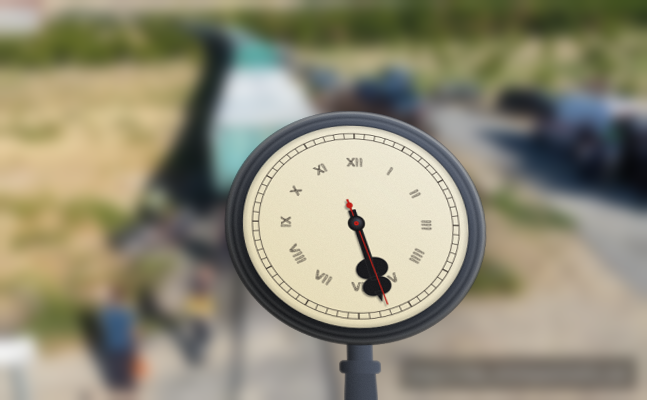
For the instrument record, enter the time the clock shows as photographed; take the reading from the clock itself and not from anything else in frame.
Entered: 5:27:27
